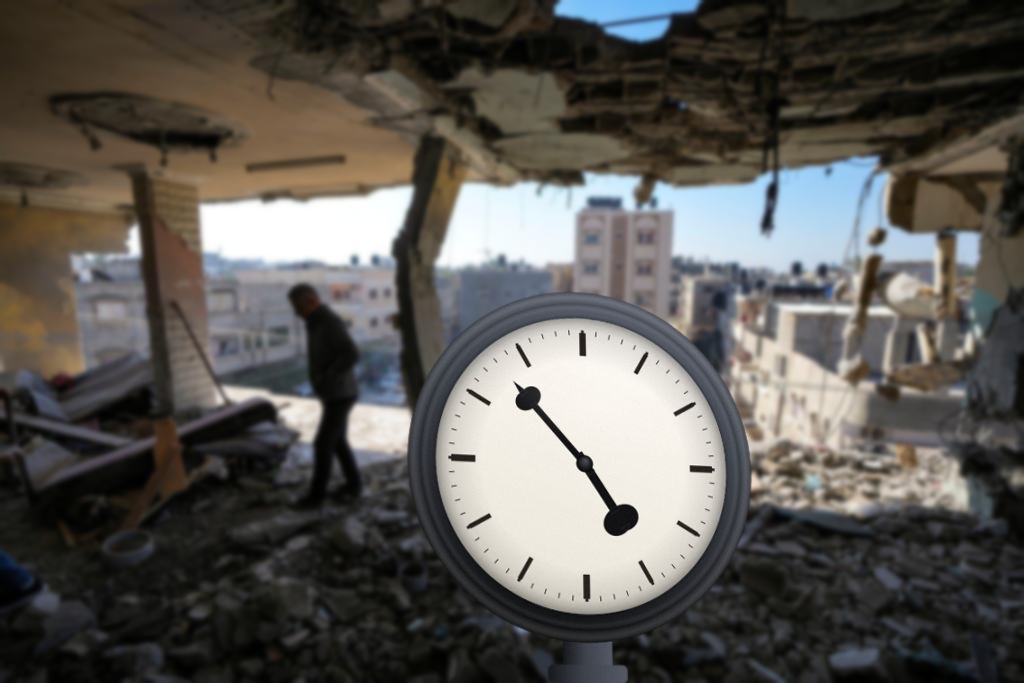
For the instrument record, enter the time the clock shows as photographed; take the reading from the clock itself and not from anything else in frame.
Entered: 4:53
